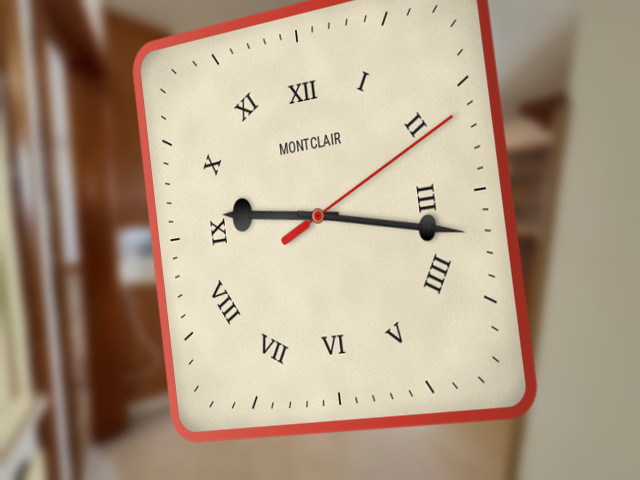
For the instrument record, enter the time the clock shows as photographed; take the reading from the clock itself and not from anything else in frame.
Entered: 9:17:11
